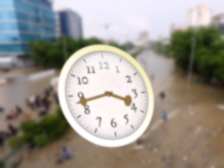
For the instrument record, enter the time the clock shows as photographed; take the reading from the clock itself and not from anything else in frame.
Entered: 3:43
